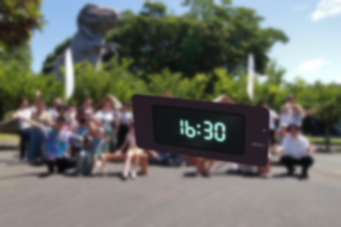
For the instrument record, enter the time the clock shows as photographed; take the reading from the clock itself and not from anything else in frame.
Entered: 16:30
